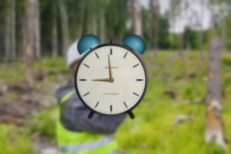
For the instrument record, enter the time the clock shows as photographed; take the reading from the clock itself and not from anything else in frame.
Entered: 8:59
